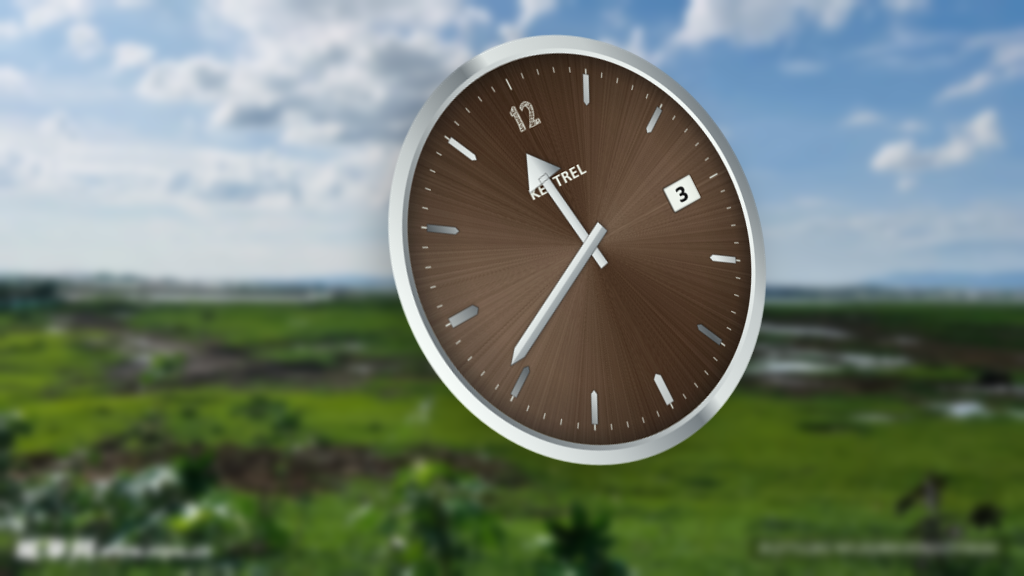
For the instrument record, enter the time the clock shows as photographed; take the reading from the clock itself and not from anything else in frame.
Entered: 11:41
